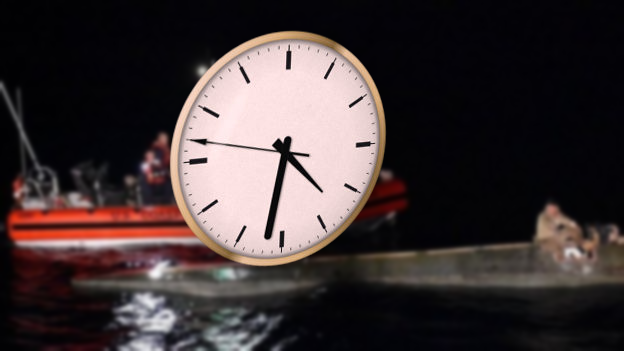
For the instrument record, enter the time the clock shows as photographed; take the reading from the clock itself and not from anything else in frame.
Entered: 4:31:47
